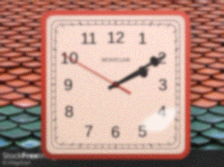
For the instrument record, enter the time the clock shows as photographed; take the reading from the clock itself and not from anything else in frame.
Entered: 2:09:50
